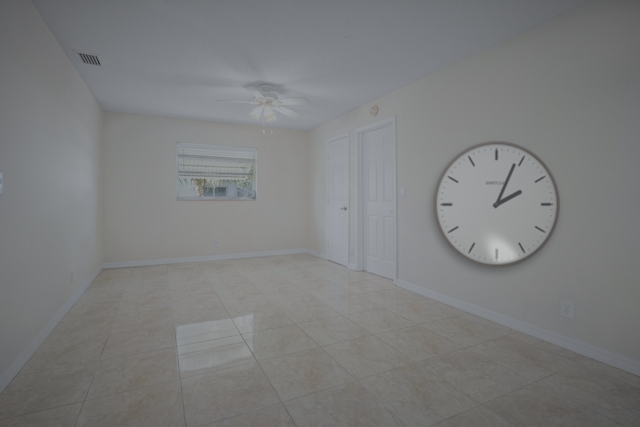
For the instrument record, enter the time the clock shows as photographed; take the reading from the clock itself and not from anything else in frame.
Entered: 2:04
